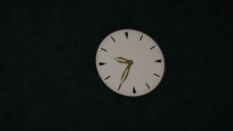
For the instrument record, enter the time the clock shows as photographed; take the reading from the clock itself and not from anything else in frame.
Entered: 9:35
